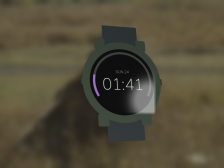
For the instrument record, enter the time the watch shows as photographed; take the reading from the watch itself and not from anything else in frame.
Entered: 1:41
